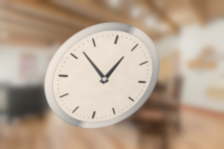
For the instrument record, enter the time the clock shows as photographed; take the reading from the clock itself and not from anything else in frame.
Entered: 12:52
